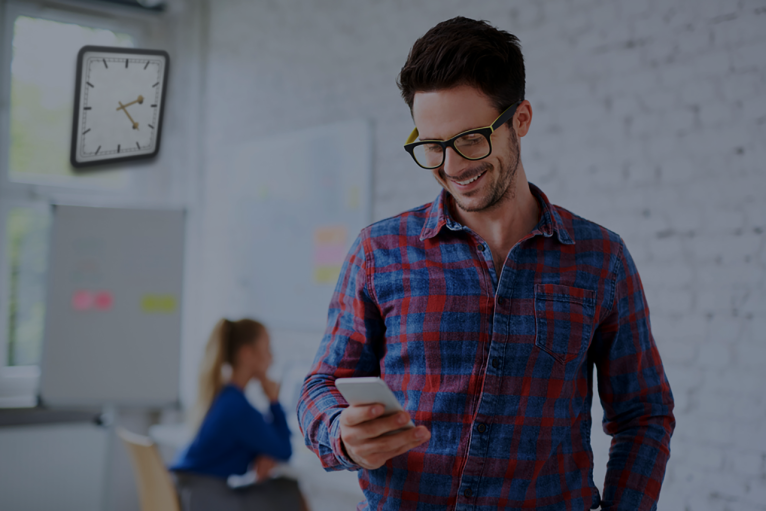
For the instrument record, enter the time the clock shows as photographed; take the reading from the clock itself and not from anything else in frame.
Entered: 2:23
